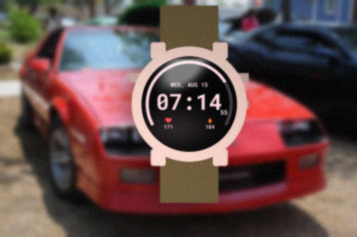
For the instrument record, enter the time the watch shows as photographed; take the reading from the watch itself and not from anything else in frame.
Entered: 7:14
